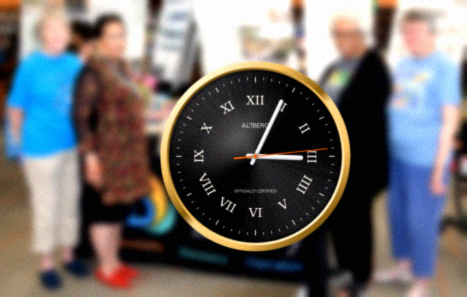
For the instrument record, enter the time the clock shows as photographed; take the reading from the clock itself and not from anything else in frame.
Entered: 3:04:14
